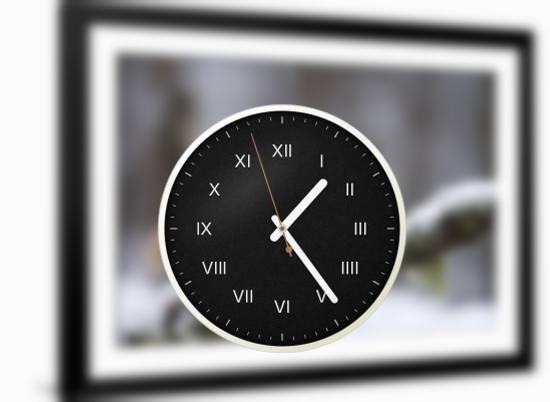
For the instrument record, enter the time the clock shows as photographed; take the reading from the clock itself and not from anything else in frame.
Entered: 1:23:57
